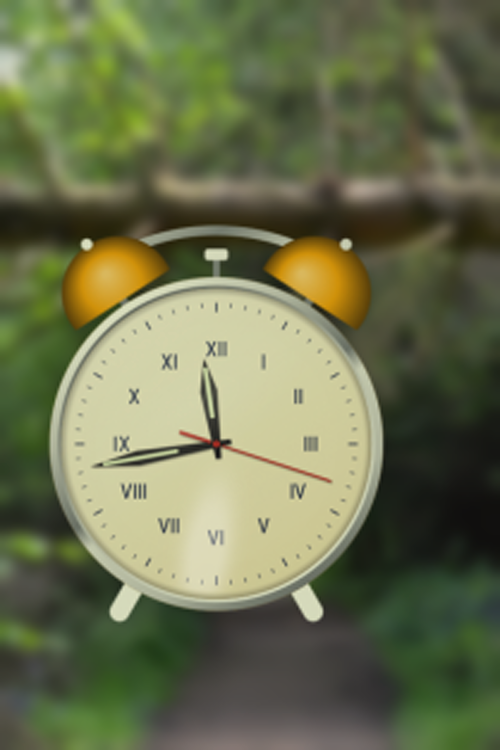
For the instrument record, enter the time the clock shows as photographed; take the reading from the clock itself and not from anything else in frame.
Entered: 11:43:18
